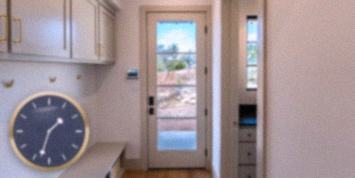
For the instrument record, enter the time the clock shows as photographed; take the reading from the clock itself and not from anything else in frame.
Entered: 1:33
